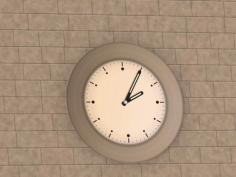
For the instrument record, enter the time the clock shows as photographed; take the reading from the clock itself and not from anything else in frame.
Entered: 2:05
